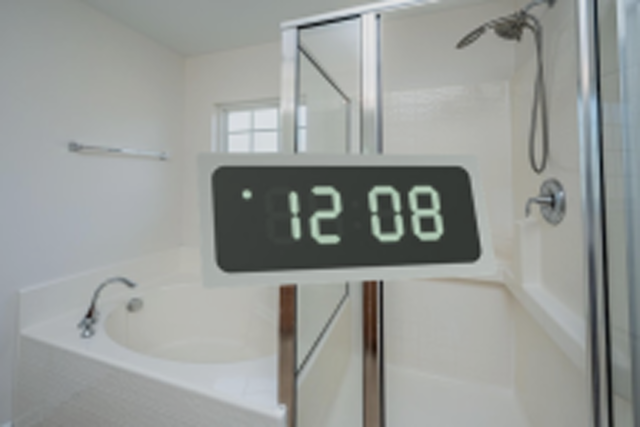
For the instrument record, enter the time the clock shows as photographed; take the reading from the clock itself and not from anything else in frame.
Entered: 12:08
